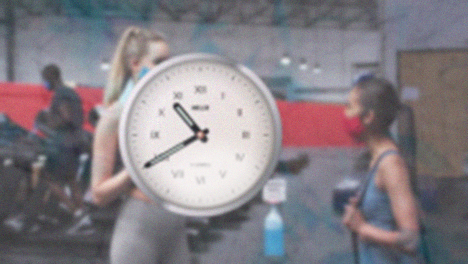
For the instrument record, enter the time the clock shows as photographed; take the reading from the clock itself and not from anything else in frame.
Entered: 10:40
